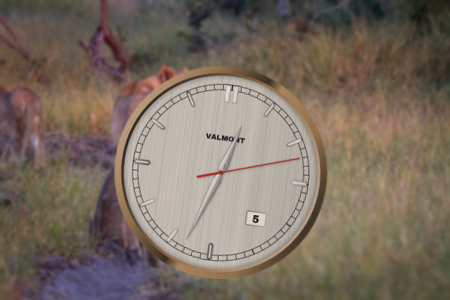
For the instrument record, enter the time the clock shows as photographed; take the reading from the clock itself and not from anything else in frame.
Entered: 12:33:12
